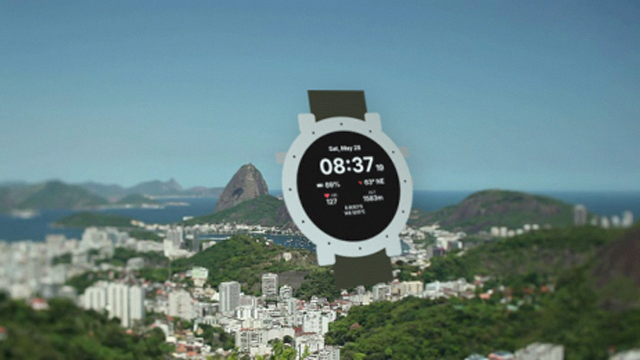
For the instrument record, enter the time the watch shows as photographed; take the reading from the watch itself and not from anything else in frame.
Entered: 8:37
